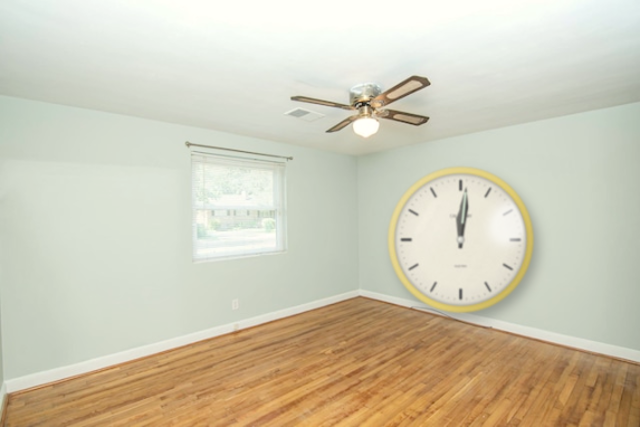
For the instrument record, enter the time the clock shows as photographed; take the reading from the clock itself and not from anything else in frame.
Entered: 12:01
